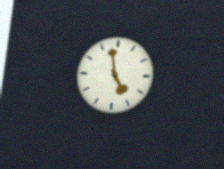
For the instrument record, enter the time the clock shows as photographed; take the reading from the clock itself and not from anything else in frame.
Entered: 4:58
